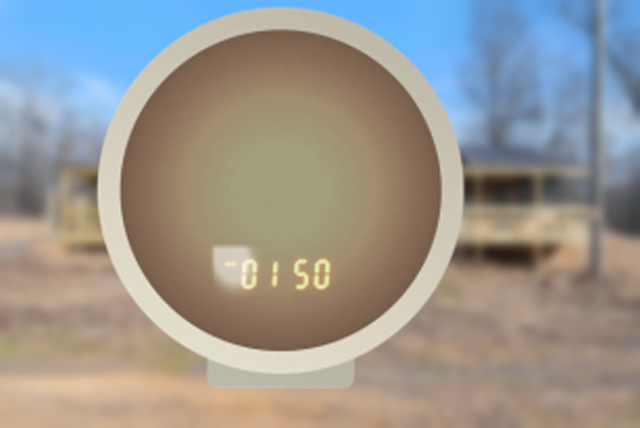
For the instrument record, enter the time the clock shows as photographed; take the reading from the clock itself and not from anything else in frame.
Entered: 1:50
